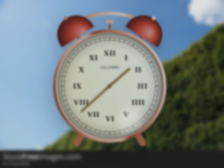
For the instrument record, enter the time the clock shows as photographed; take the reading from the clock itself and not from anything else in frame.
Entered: 1:38
